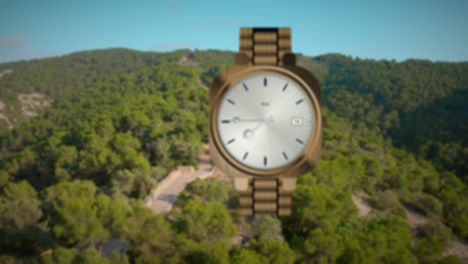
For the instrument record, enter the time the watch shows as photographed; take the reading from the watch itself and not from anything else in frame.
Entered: 7:45
